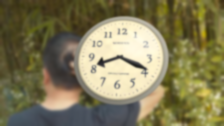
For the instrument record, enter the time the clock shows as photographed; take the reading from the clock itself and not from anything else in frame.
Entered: 8:19
